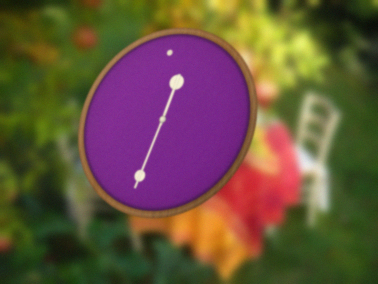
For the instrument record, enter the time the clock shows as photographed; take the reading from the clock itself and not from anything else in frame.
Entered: 12:33
